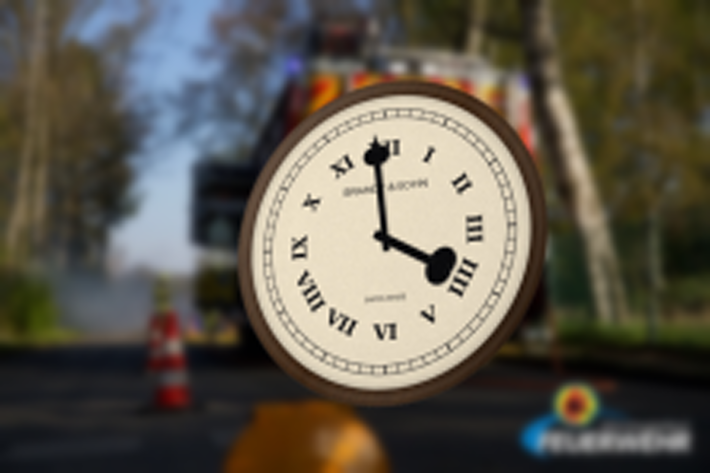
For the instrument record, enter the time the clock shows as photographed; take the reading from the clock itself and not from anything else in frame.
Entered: 3:59
